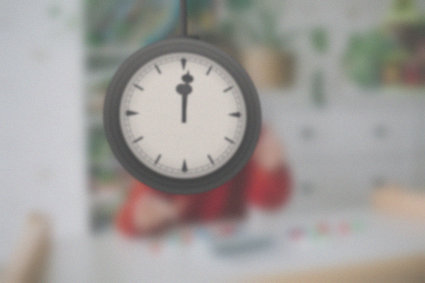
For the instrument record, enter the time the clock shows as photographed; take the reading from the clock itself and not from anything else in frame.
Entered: 12:01
